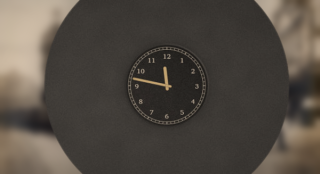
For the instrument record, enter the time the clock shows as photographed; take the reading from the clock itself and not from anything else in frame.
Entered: 11:47
